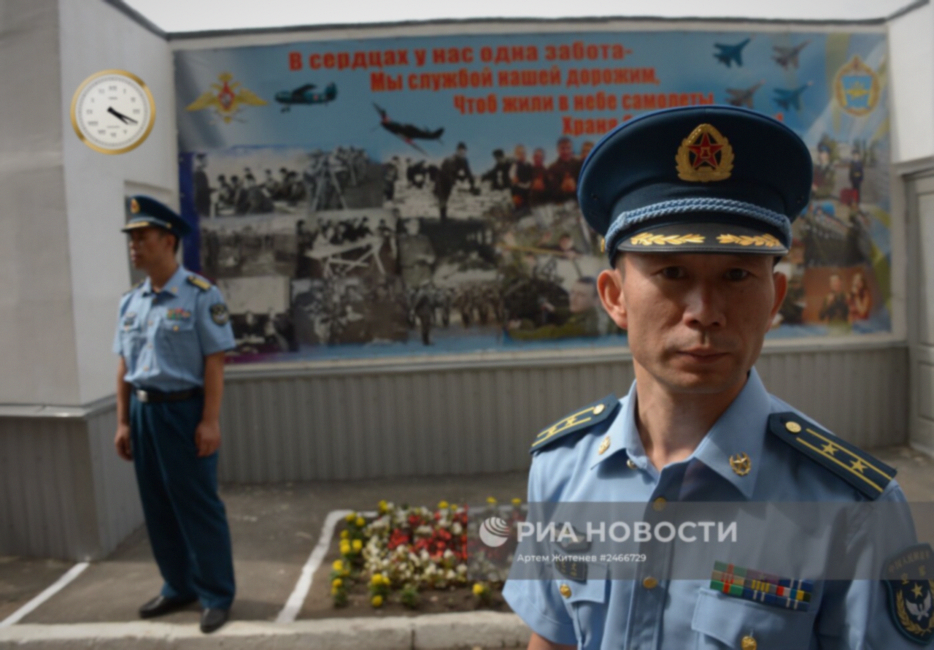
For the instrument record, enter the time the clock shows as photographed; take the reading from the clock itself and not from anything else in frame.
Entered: 4:19
